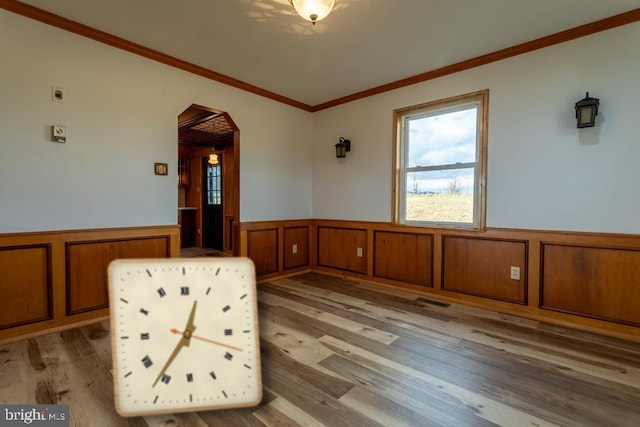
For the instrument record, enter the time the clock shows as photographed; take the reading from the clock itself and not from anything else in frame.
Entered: 12:36:18
